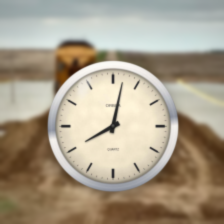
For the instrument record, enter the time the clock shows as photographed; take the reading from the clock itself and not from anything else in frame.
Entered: 8:02
